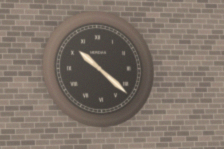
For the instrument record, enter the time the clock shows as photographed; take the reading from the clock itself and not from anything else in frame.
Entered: 10:22
